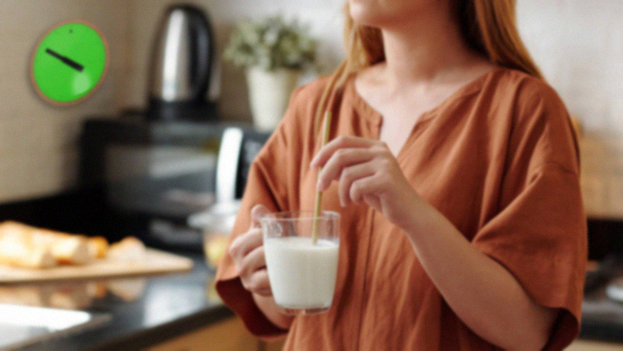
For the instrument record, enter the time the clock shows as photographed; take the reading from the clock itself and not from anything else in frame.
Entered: 3:49
